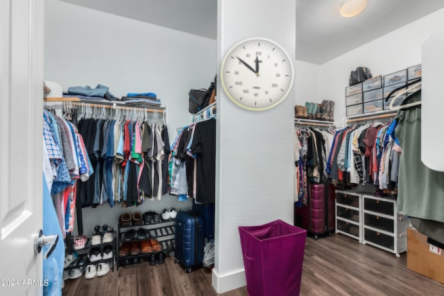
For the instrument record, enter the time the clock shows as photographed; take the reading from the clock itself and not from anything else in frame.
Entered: 11:51
